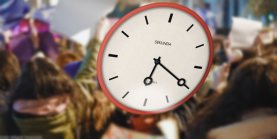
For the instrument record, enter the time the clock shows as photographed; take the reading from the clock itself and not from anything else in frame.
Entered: 6:20
